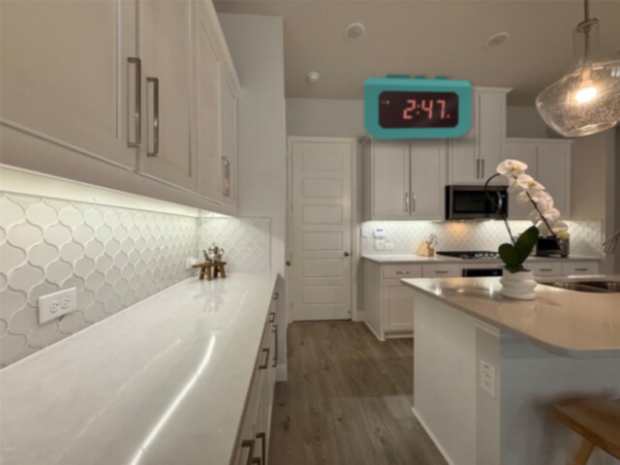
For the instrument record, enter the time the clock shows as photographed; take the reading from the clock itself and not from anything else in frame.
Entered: 2:47
